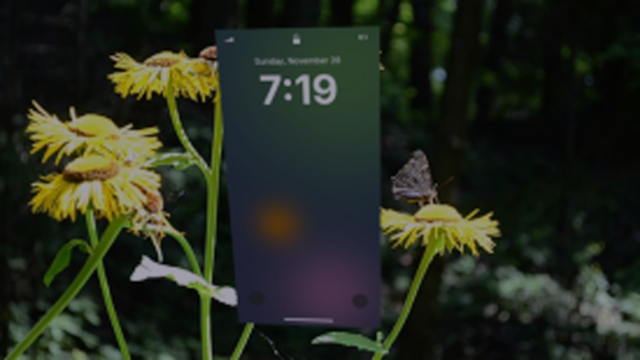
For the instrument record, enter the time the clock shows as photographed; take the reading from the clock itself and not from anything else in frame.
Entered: 7:19
